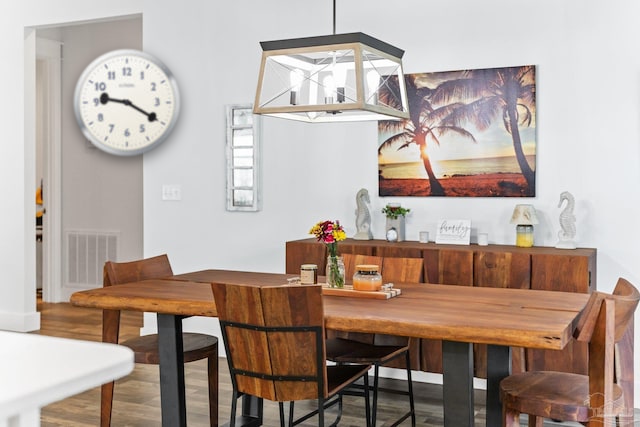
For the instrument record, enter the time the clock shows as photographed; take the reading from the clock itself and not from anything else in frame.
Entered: 9:20
